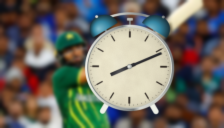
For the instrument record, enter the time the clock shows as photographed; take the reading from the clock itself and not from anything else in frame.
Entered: 8:11
